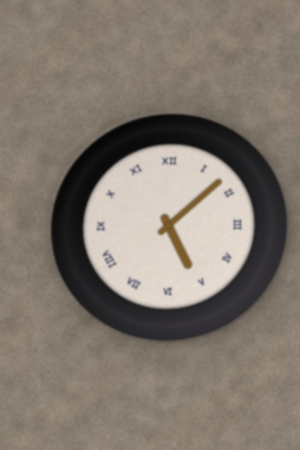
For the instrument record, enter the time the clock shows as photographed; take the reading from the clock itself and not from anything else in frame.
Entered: 5:08
